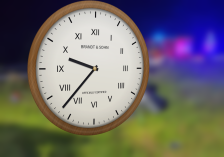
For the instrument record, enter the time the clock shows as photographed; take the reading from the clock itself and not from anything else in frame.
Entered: 9:37
